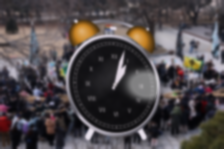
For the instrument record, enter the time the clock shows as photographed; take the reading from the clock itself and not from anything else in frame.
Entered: 1:03
